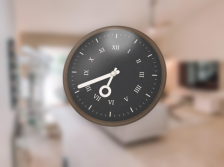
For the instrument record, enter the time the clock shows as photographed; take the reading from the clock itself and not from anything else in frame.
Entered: 6:41
